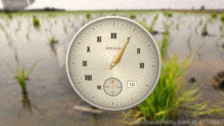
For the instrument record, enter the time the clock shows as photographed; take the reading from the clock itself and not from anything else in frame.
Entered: 1:05
